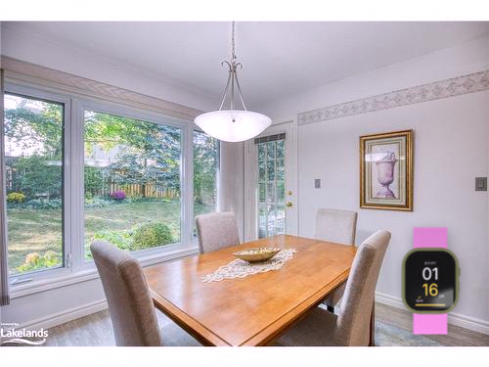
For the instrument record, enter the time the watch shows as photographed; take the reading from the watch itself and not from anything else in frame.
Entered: 1:16
